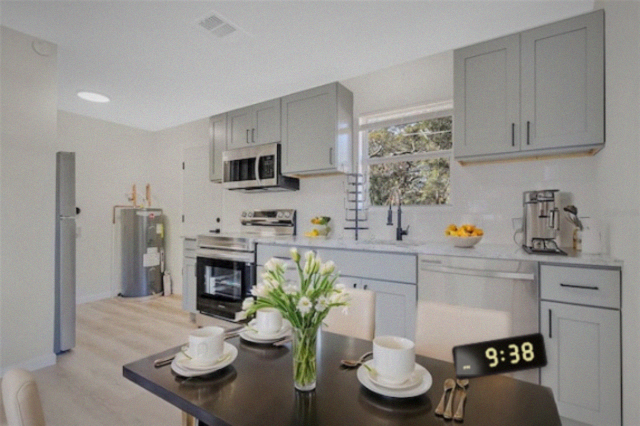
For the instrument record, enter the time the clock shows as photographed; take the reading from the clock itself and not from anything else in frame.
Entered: 9:38
